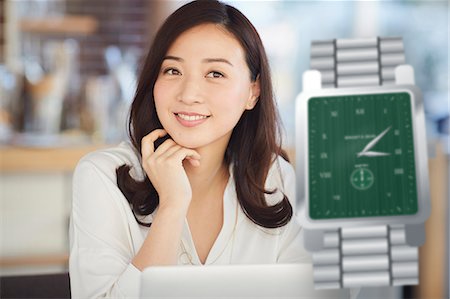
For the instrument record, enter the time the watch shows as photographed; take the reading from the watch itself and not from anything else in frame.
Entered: 3:08
